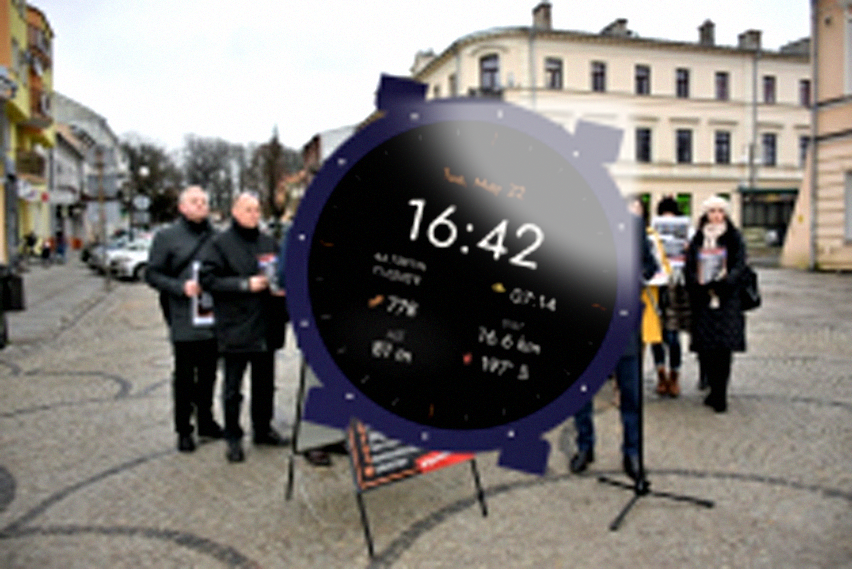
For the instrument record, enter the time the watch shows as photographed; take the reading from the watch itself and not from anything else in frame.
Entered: 16:42
